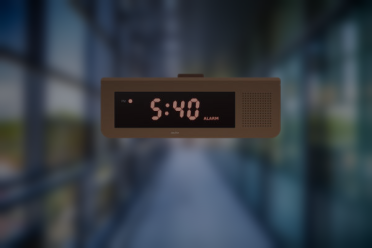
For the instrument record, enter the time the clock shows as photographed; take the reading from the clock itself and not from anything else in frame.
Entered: 5:40
